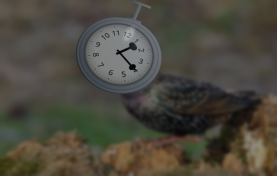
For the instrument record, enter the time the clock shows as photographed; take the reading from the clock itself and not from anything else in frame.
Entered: 1:20
